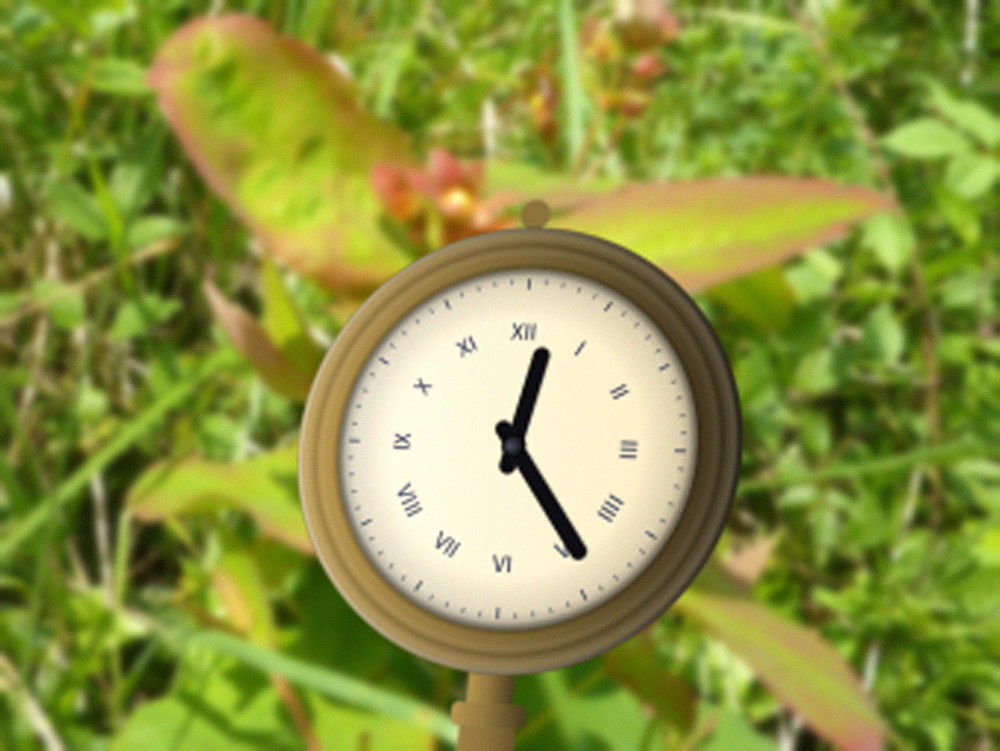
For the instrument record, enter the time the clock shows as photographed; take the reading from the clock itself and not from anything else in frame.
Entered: 12:24
